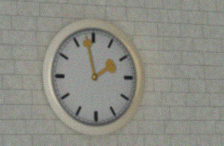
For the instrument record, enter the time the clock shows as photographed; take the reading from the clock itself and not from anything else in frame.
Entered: 1:58
